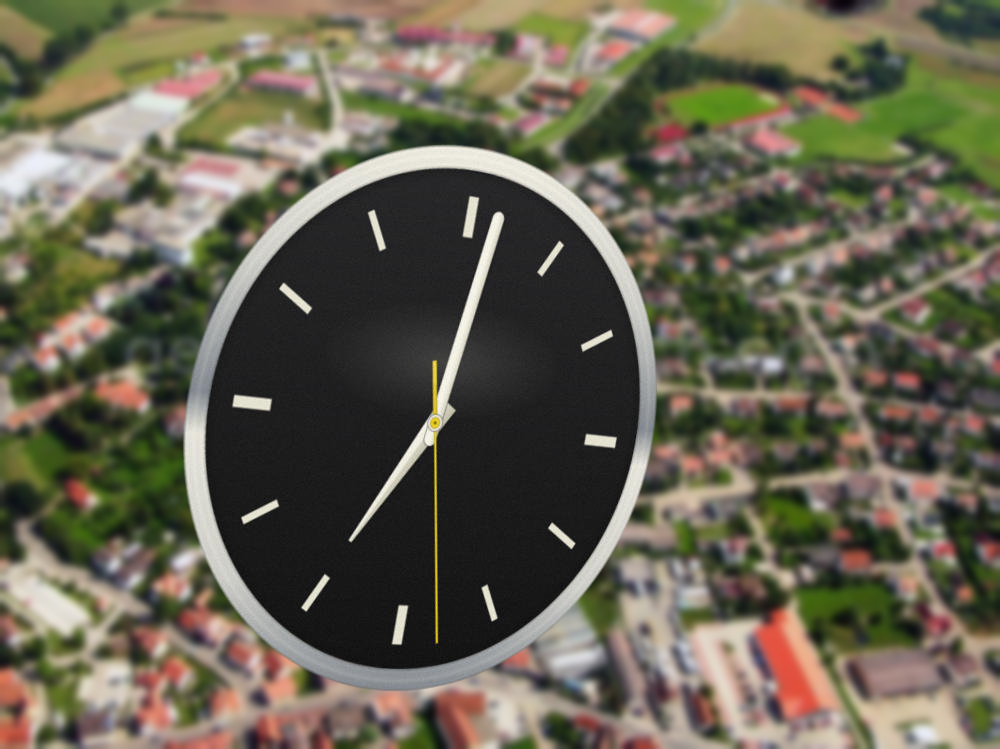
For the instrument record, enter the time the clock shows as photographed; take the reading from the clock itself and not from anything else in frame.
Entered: 7:01:28
